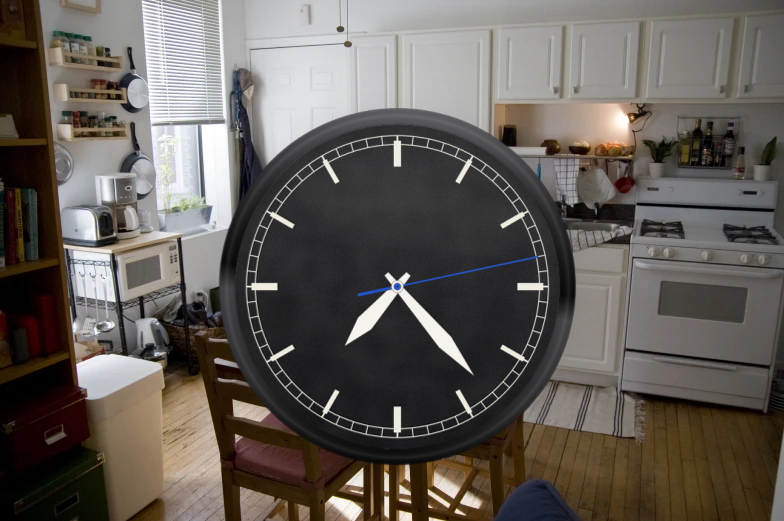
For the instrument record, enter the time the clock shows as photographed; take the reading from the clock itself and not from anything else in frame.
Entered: 7:23:13
